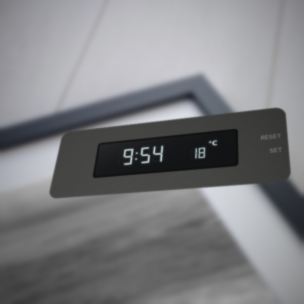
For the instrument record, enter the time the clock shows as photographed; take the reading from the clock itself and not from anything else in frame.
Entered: 9:54
